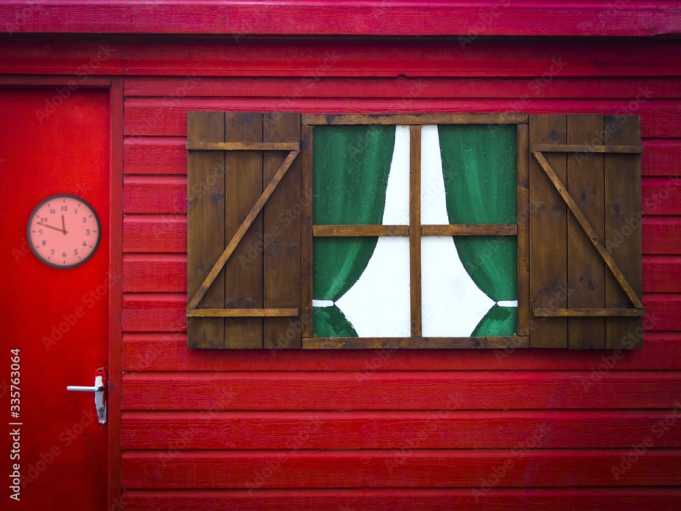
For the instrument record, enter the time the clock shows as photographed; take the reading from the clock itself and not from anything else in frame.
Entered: 11:48
